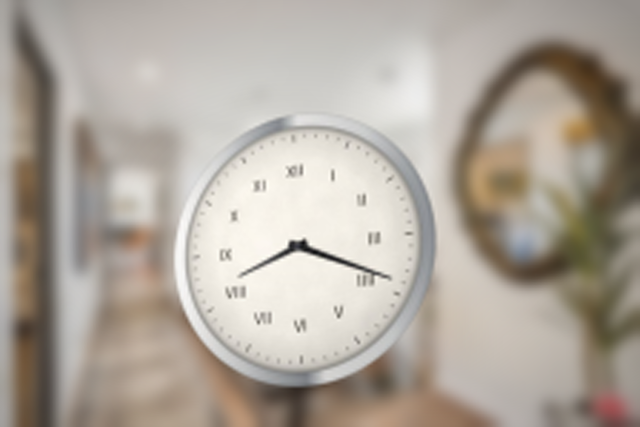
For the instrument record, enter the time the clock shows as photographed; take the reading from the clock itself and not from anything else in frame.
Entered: 8:19
